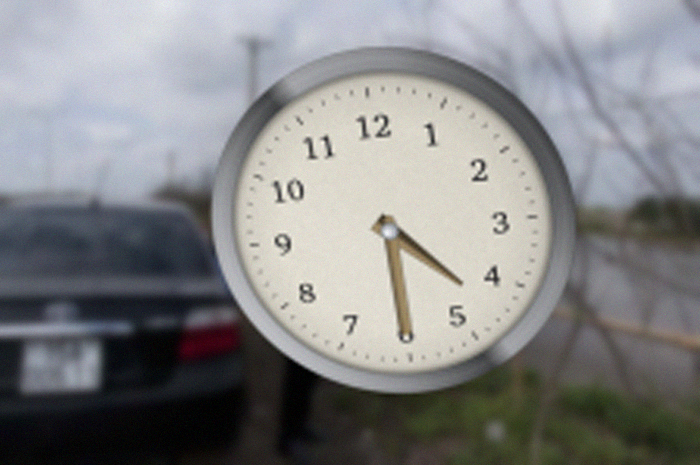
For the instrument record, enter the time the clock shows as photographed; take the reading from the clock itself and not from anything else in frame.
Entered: 4:30
